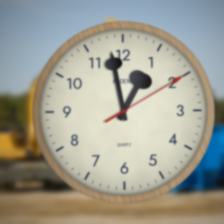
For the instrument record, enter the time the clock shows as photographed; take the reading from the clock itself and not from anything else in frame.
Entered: 12:58:10
